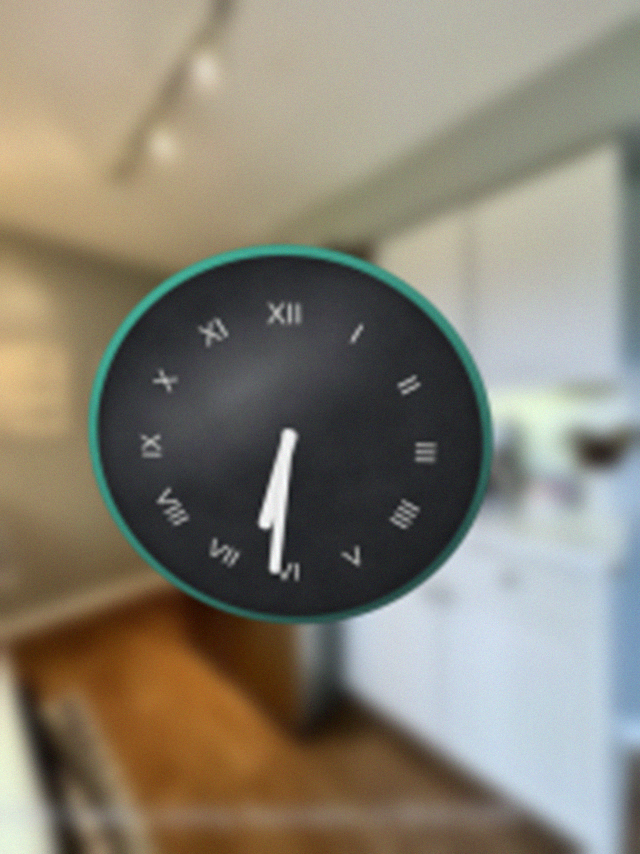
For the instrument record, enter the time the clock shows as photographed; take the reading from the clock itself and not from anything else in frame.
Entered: 6:31
